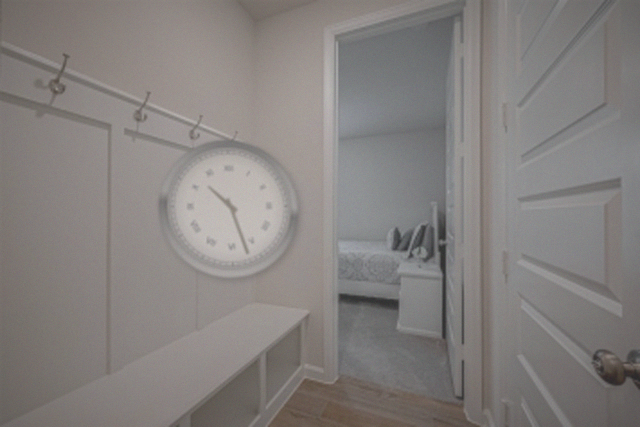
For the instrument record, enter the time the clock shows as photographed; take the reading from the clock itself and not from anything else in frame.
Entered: 10:27
